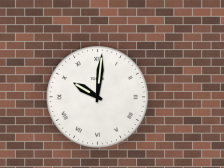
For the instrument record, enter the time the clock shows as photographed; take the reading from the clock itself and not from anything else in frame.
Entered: 10:01
